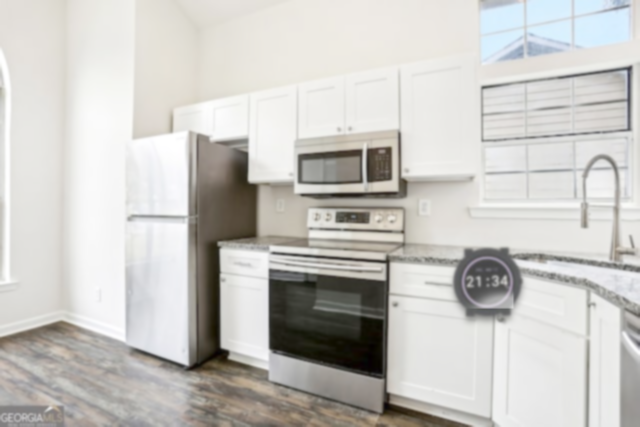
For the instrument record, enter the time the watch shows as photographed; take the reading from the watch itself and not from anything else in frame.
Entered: 21:34
